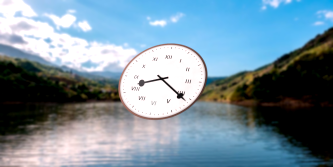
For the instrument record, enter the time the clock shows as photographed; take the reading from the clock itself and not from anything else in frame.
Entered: 8:21
